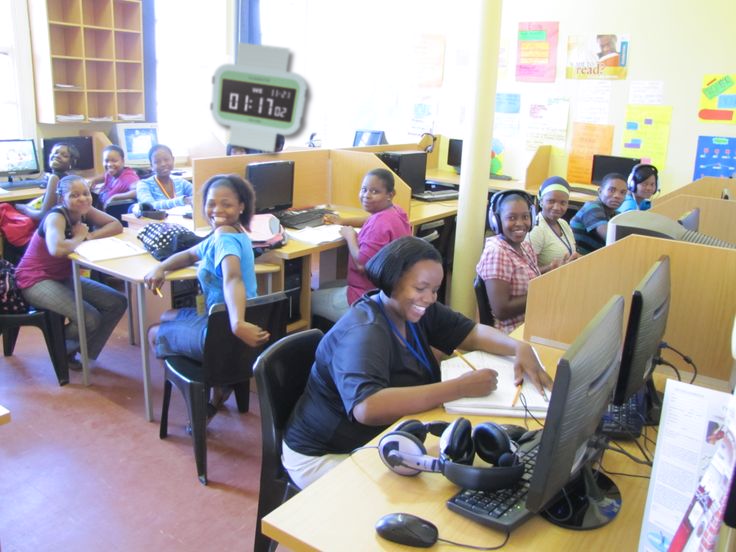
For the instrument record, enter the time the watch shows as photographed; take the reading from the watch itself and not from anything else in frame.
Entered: 1:17
